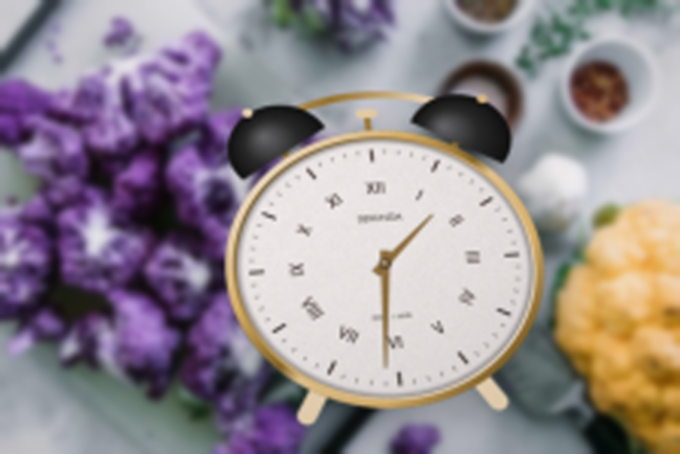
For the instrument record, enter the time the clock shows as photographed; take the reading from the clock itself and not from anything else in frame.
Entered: 1:31
